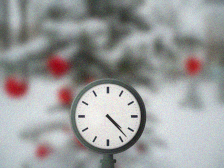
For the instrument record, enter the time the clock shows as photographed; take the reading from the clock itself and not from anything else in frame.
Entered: 4:23
